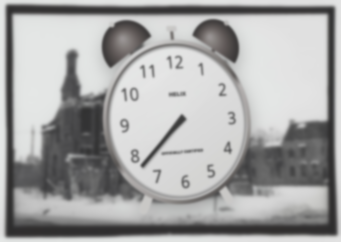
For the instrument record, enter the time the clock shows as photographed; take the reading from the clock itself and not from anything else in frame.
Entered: 7:38
